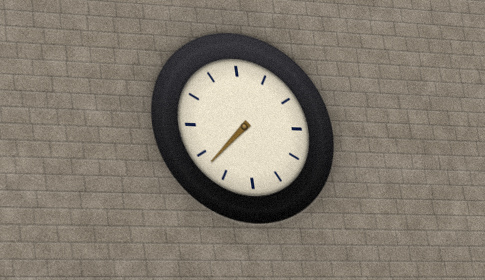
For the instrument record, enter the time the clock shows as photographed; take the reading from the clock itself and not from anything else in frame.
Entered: 7:38
